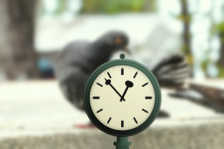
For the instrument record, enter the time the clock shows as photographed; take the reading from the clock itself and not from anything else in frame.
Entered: 12:53
